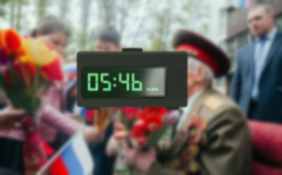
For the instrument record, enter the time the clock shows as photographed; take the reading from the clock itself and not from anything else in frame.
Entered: 5:46
